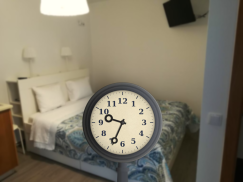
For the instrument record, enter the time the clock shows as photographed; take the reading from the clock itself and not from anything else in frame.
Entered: 9:34
